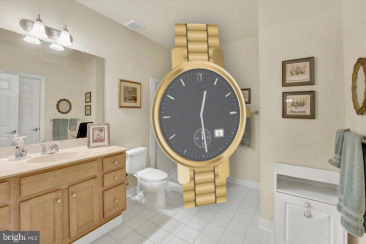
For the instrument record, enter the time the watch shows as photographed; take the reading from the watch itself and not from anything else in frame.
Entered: 12:29
